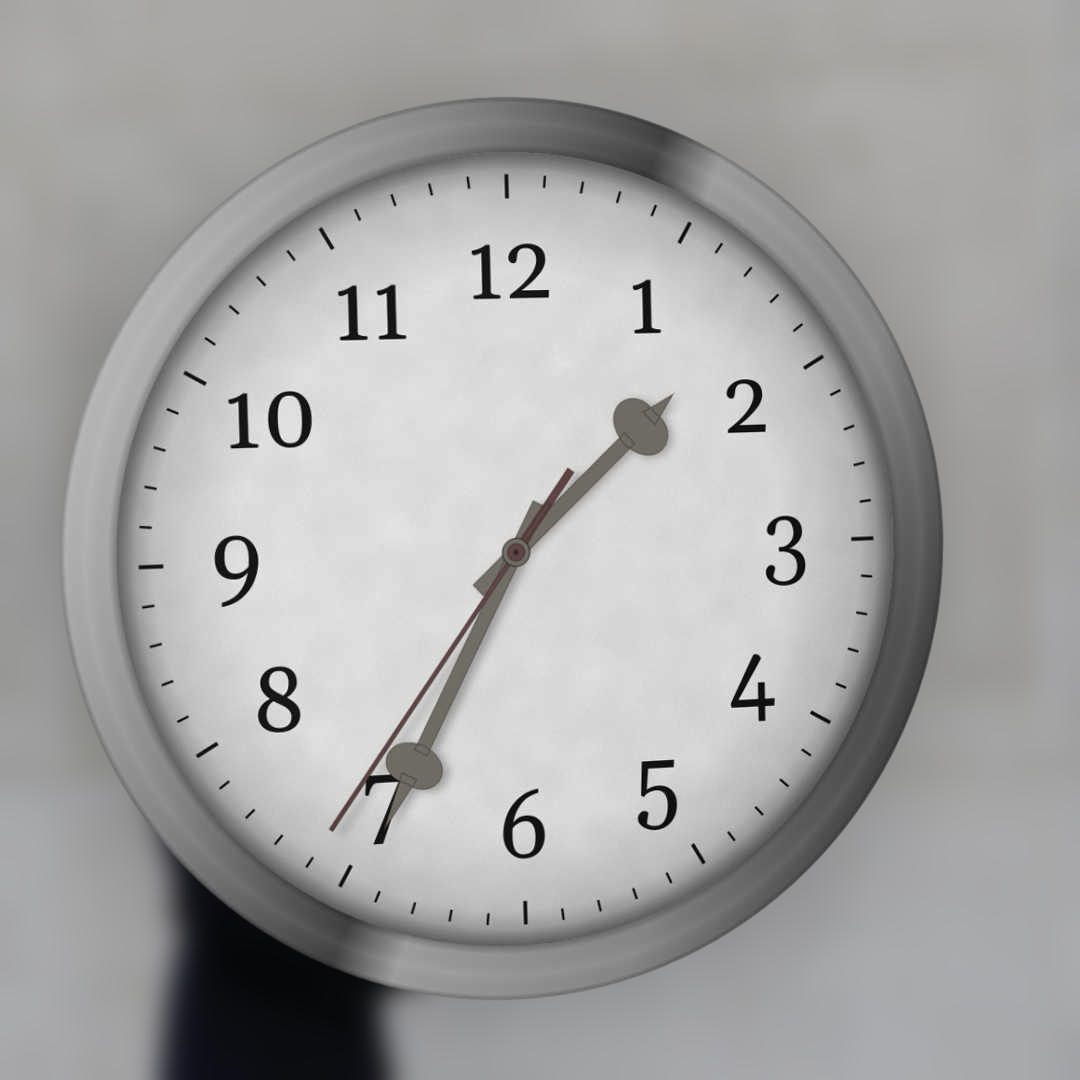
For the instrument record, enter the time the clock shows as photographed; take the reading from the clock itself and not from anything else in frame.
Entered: 1:34:36
